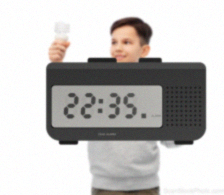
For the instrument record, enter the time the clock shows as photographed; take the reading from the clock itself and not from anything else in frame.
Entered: 22:35
